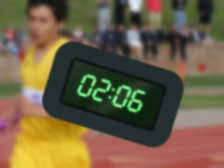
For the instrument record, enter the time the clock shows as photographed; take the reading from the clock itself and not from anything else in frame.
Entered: 2:06
